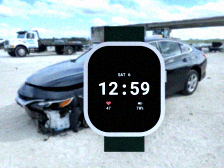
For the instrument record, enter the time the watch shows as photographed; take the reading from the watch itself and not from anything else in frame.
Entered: 12:59
